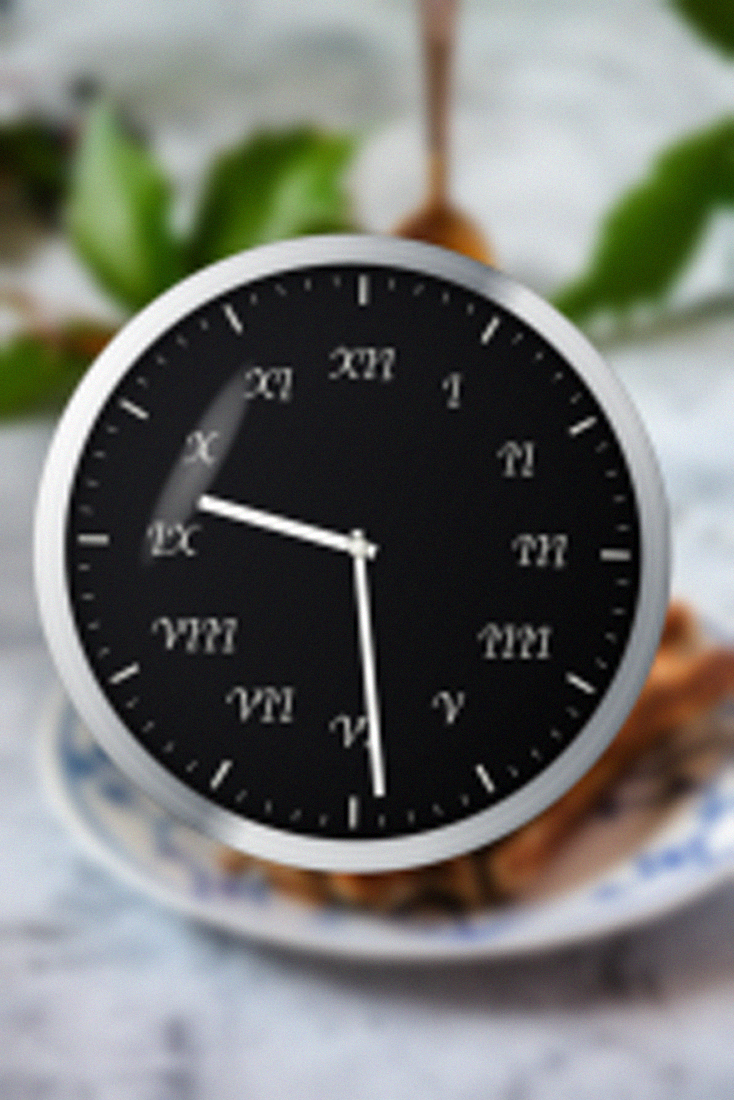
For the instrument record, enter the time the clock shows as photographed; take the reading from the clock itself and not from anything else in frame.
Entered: 9:29
